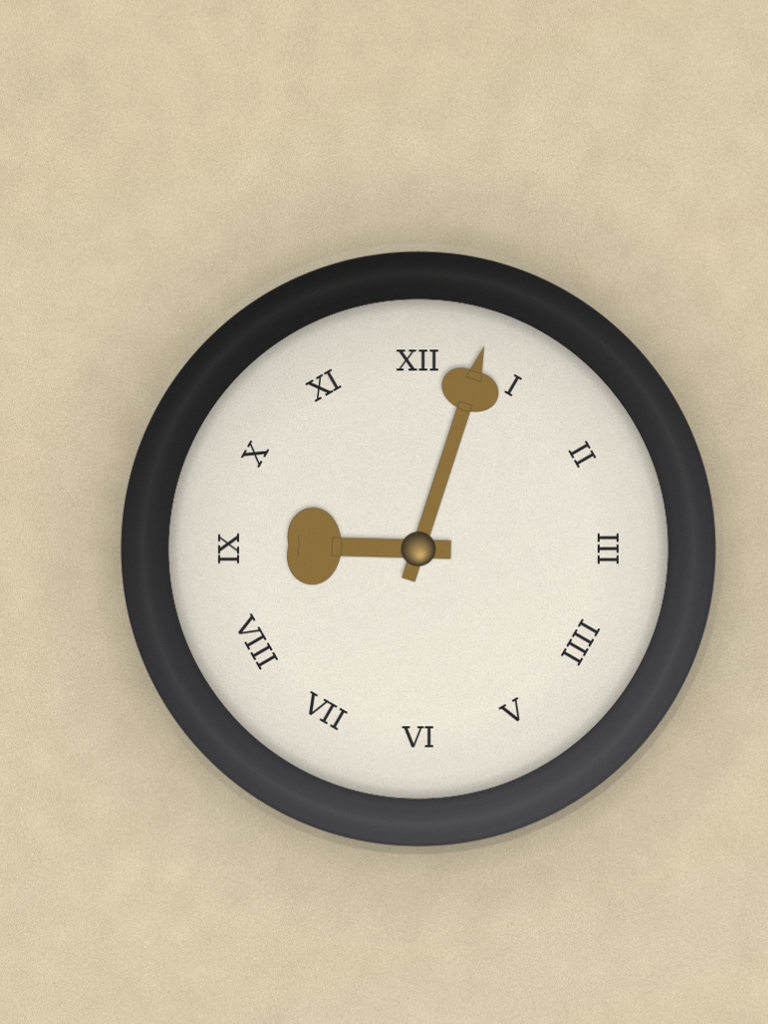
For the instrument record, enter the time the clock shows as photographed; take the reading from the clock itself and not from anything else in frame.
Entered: 9:03
